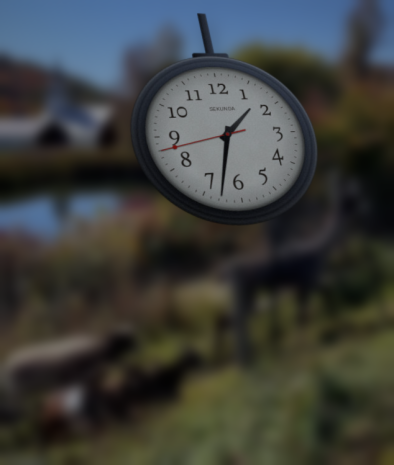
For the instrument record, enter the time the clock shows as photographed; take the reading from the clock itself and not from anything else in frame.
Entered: 1:32:43
